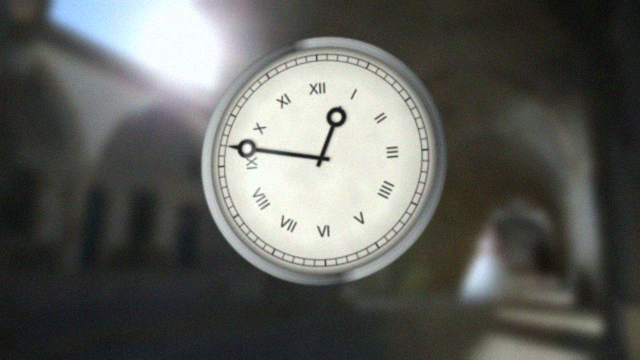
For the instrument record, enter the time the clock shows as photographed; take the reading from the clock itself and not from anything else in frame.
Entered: 12:47
